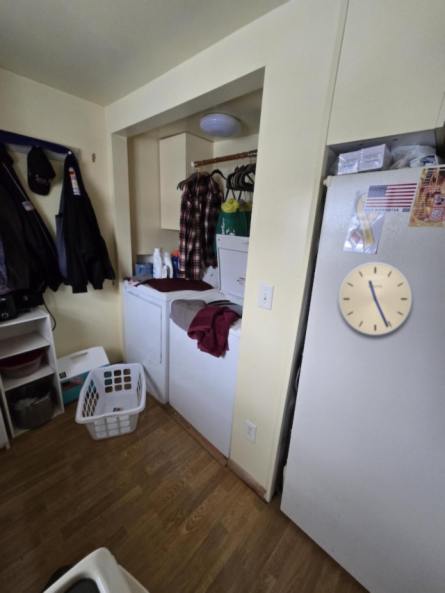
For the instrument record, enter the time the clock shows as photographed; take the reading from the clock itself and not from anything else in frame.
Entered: 11:26
